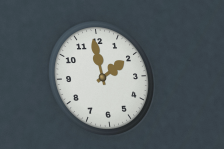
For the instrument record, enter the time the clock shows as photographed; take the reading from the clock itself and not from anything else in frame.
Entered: 1:59
